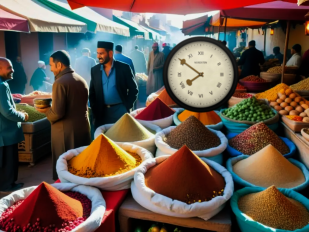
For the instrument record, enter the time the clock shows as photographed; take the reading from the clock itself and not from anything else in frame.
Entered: 7:51
